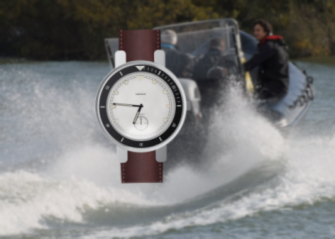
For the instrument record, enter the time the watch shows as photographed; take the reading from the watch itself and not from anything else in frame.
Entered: 6:46
